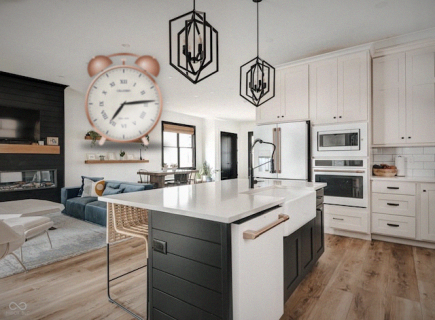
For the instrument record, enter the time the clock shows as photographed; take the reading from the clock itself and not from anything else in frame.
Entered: 7:14
